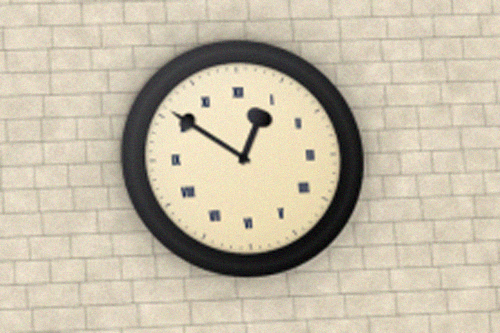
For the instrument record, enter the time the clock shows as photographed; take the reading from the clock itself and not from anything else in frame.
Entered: 12:51
